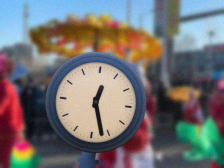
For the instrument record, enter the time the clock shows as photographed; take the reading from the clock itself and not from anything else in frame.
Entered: 12:27
